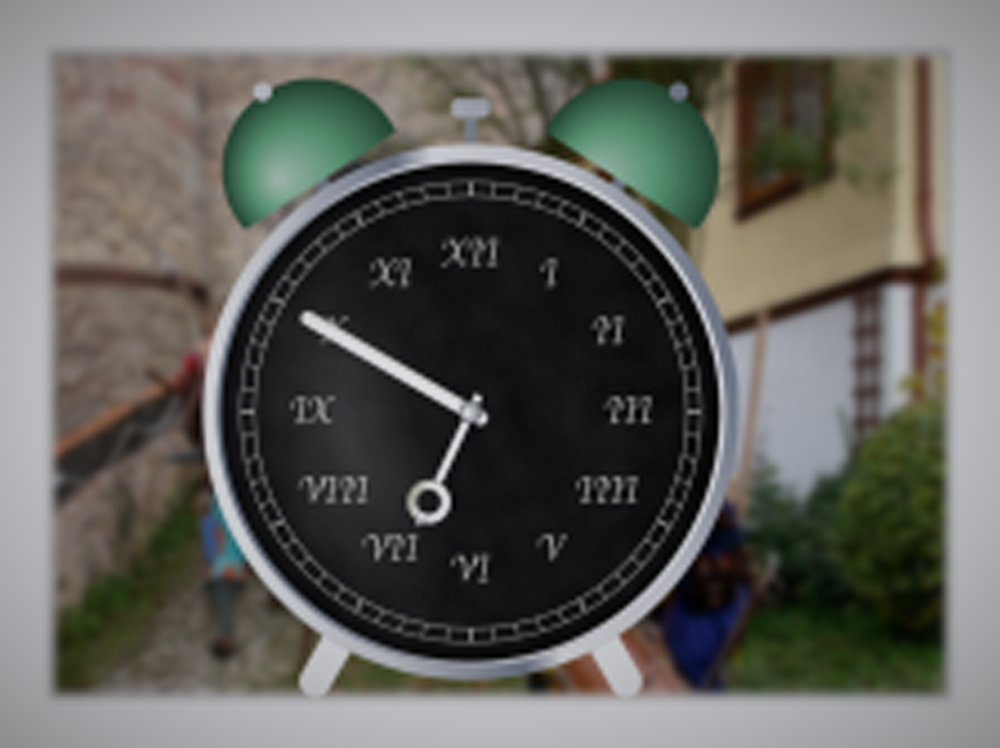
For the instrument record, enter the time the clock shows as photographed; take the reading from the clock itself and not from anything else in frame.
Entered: 6:50
